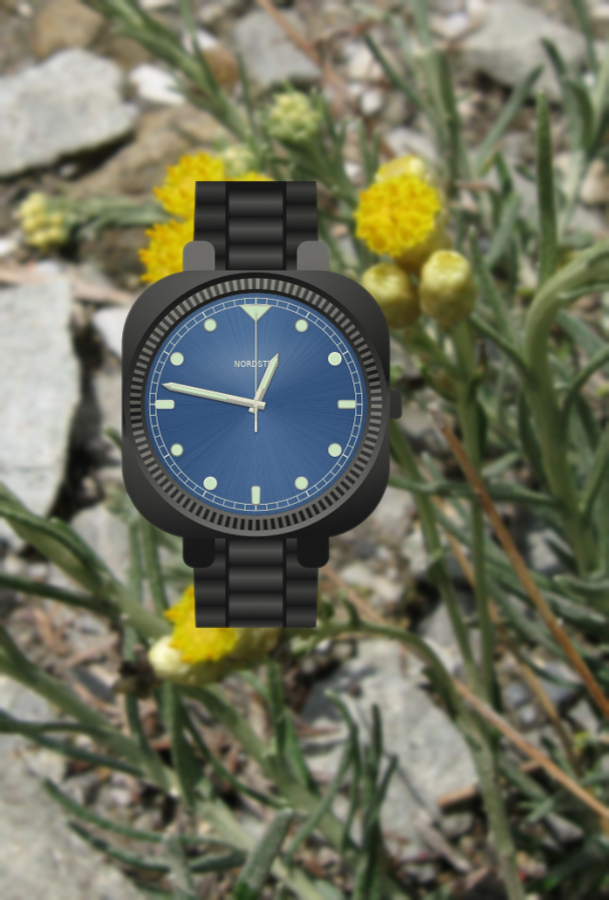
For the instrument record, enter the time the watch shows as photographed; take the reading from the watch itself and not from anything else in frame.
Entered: 12:47:00
